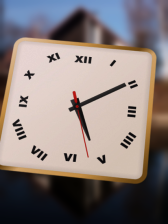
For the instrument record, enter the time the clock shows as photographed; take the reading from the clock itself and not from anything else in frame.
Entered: 5:09:27
